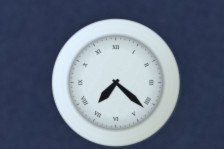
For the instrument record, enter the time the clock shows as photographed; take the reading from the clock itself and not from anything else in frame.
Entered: 7:22
